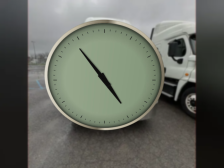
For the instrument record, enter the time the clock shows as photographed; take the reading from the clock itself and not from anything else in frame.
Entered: 4:54
